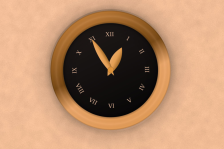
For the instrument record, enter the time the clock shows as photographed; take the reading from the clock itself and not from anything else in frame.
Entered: 12:55
